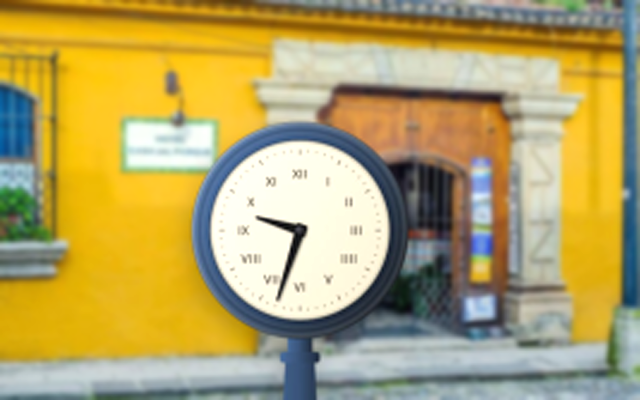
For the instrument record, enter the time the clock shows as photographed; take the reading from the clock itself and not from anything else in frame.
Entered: 9:33
